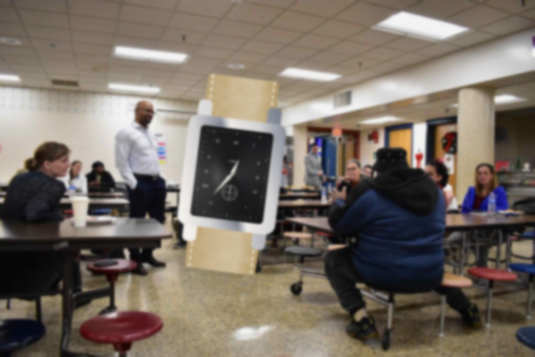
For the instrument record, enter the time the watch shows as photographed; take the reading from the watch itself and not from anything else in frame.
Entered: 12:36
